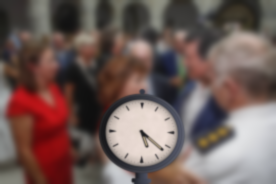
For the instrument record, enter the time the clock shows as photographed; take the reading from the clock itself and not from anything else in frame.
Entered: 5:22
